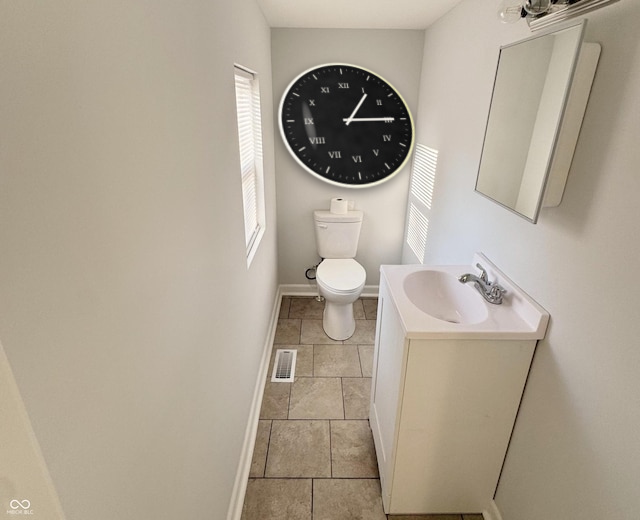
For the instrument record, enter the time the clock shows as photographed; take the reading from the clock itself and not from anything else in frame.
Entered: 1:15
